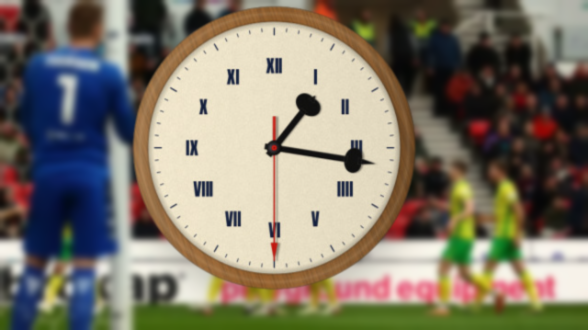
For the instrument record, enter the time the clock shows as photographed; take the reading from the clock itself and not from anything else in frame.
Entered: 1:16:30
